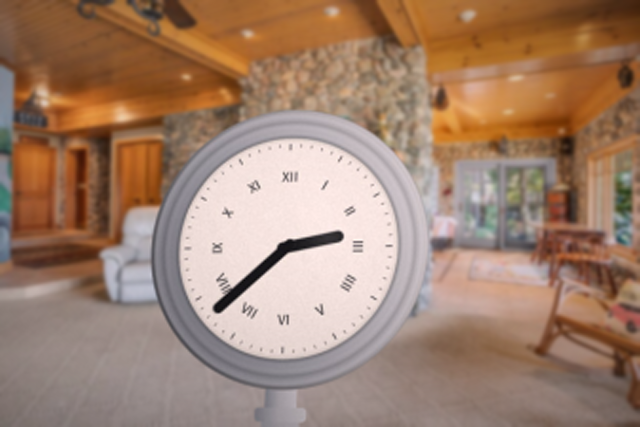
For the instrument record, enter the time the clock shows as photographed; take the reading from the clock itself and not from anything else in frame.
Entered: 2:38
